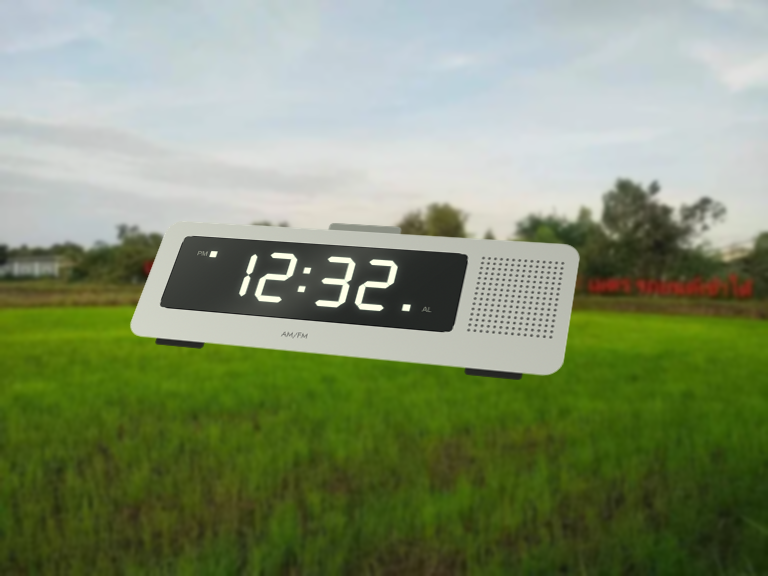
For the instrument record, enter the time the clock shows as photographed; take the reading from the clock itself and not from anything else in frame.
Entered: 12:32
